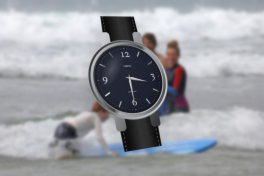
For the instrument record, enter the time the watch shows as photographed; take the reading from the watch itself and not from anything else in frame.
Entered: 3:30
